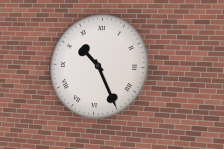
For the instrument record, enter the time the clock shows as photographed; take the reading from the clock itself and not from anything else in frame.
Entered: 10:25
